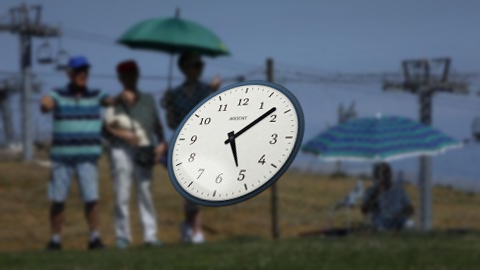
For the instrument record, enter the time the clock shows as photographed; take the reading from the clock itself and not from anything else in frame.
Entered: 5:08
